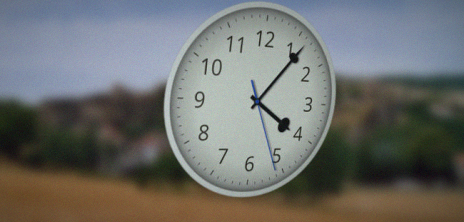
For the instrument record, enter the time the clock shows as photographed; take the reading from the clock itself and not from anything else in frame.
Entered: 4:06:26
